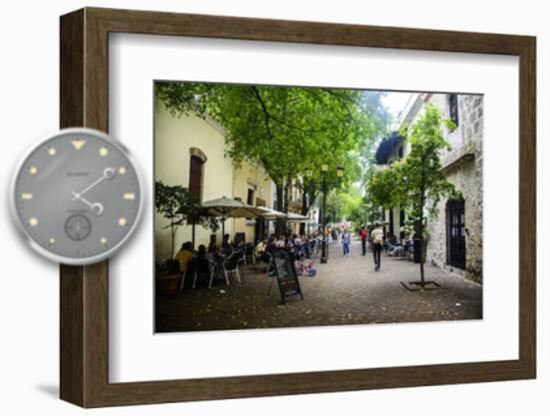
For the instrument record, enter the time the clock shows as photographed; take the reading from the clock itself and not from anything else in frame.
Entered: 4:09
